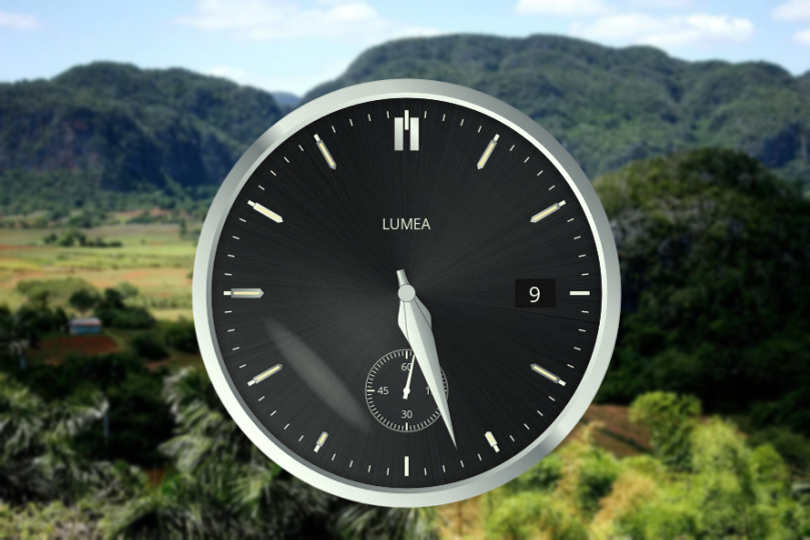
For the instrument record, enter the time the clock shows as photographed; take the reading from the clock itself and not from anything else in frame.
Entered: 5:27:02
